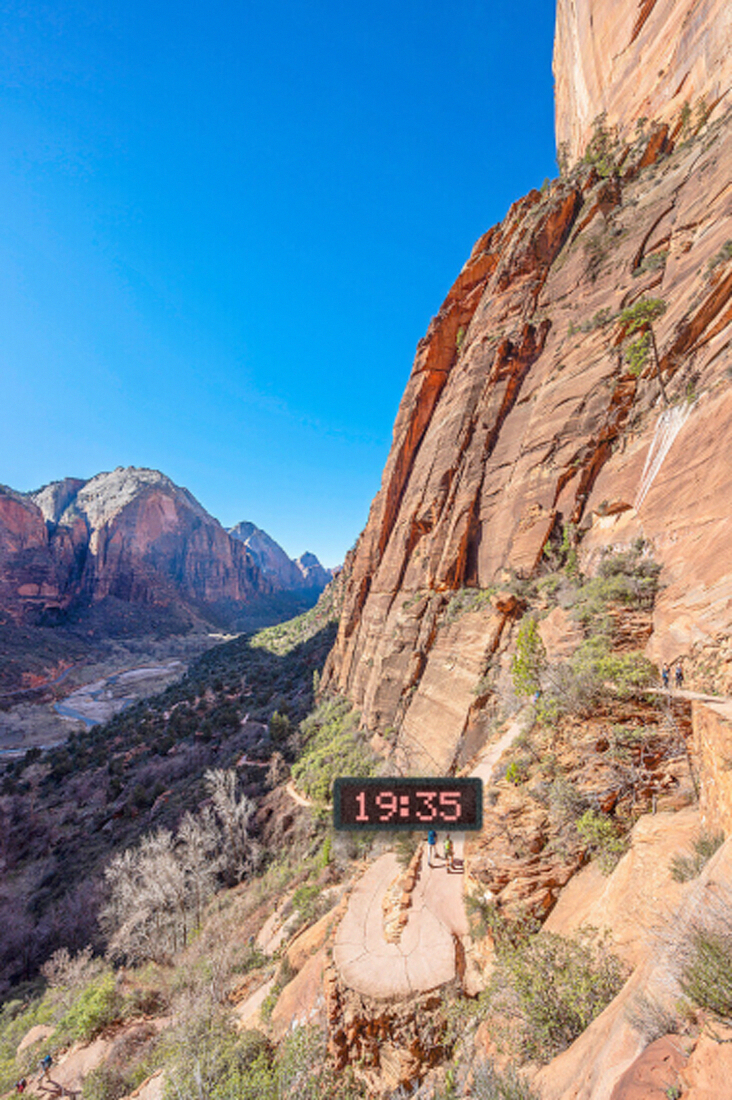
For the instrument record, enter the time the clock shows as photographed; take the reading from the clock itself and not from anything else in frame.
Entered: 19:35
